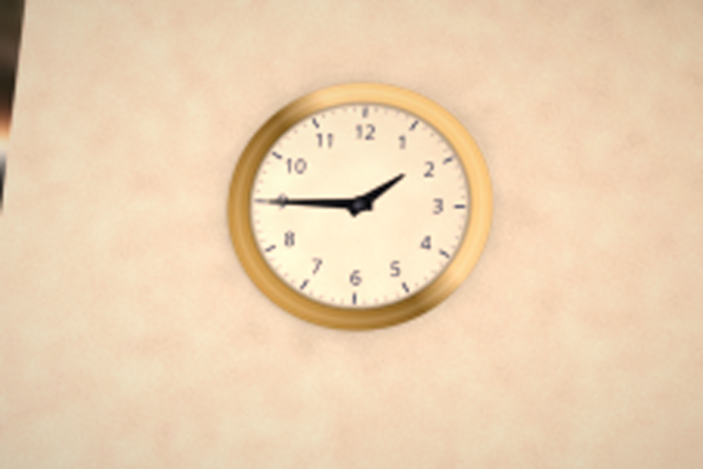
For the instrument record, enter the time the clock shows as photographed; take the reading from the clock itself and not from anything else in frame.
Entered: 1:45
